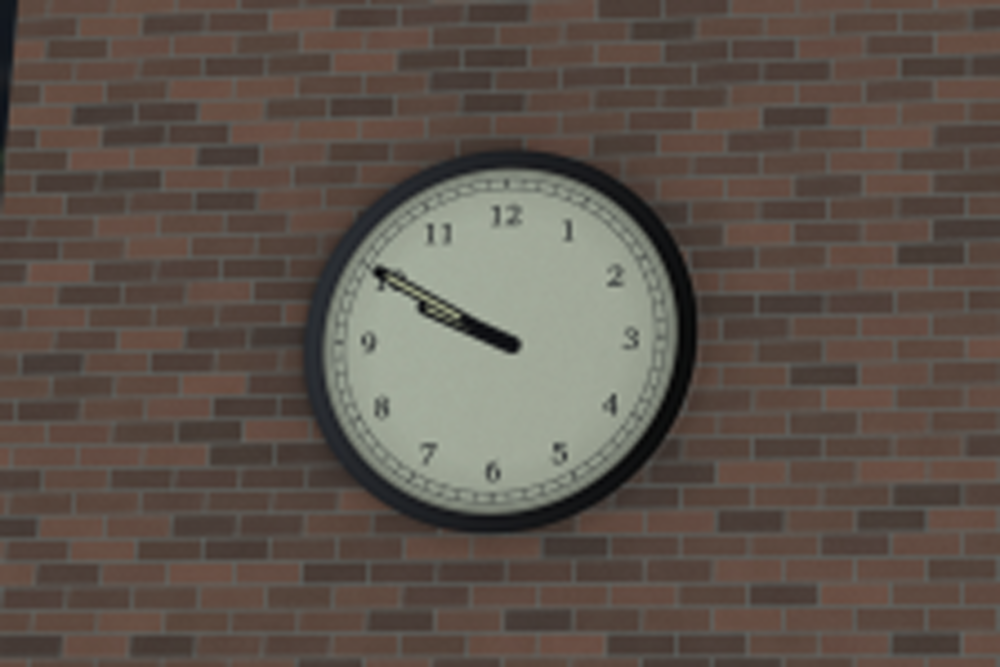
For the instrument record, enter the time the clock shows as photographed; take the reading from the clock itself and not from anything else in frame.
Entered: 9:50
